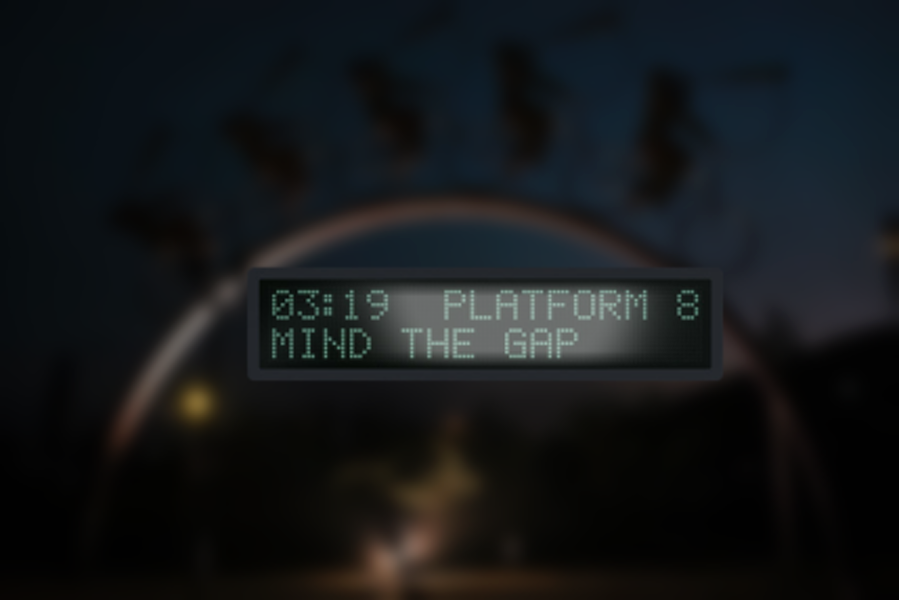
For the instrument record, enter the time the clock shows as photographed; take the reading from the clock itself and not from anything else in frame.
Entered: 3:19
